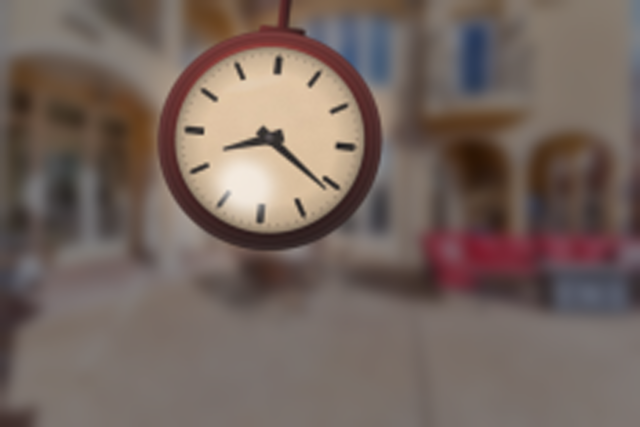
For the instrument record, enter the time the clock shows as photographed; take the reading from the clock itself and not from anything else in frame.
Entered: 8:21
